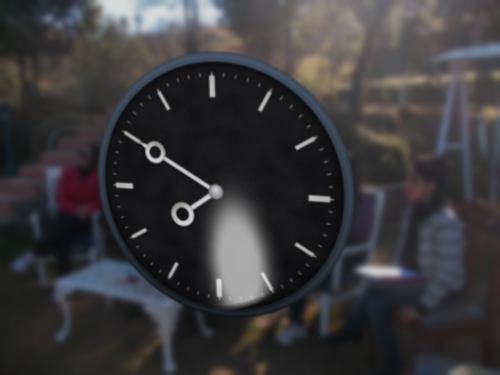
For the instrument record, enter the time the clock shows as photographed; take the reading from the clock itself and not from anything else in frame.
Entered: 7:50
